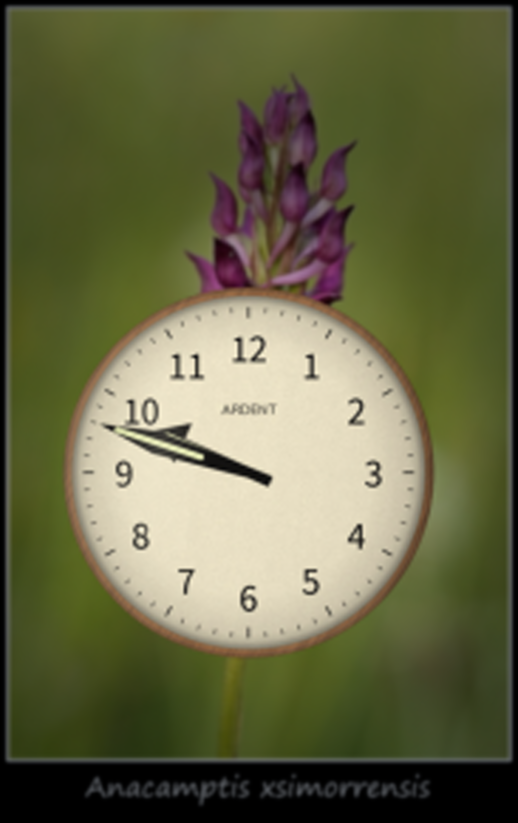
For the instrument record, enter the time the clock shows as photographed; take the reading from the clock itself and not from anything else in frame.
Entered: 9:48
